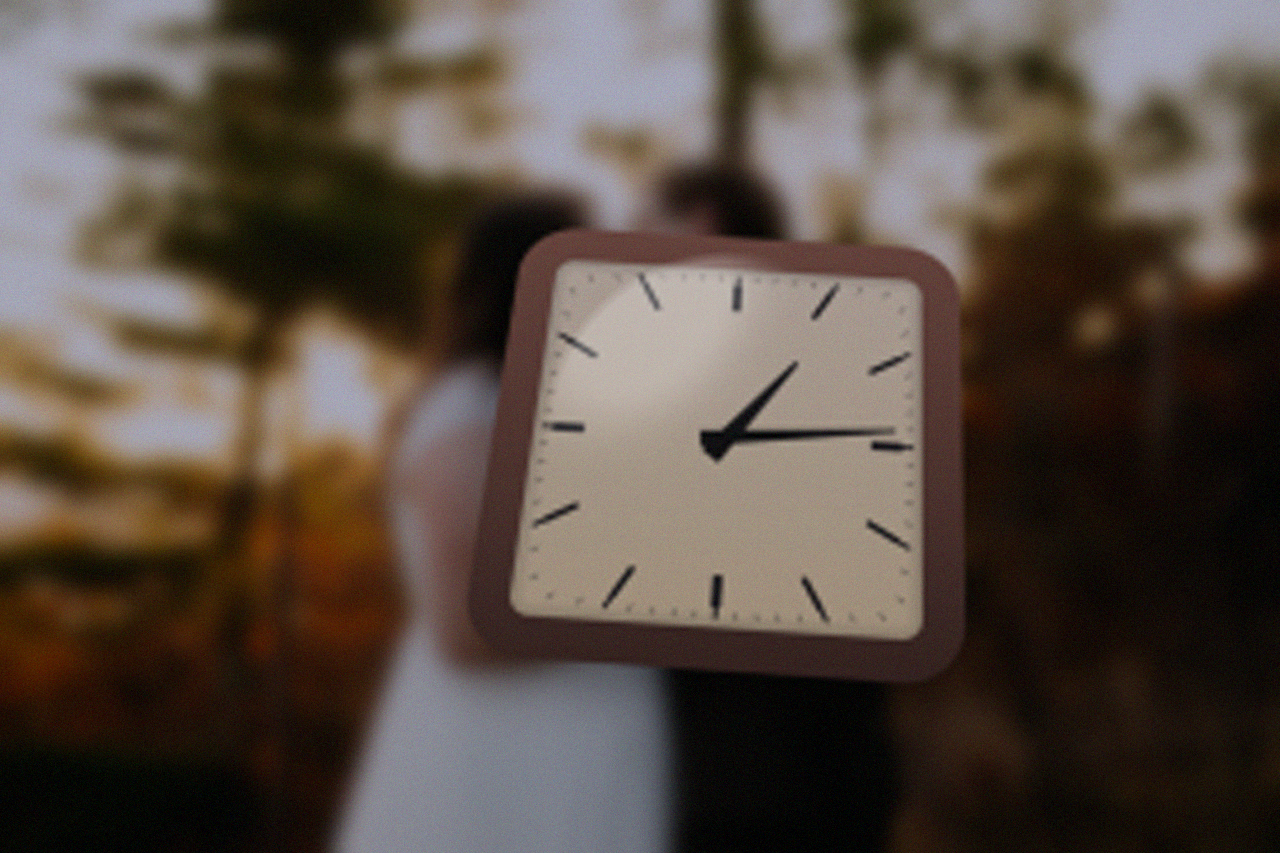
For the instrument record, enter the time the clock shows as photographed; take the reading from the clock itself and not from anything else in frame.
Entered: 1:14
